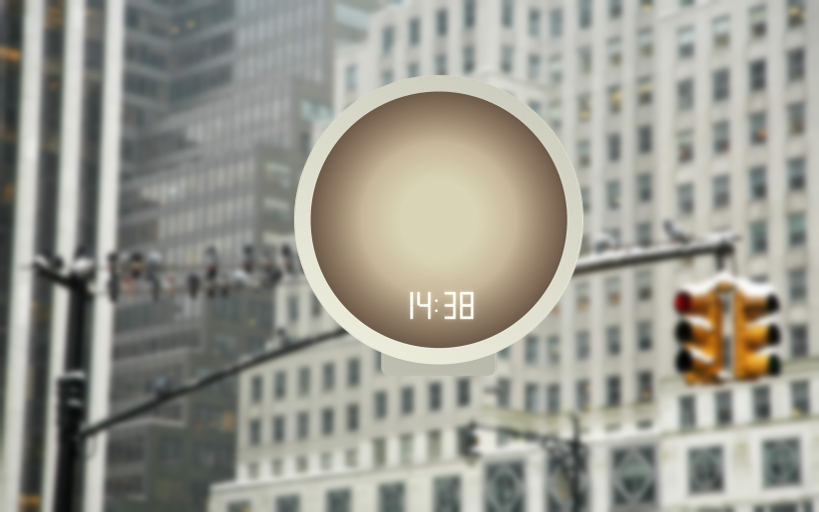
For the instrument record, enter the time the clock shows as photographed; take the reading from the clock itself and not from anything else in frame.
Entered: 14:38
